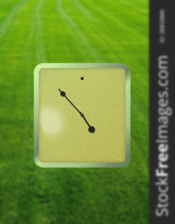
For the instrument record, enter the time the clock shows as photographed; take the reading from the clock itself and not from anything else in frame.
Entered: 4:53
